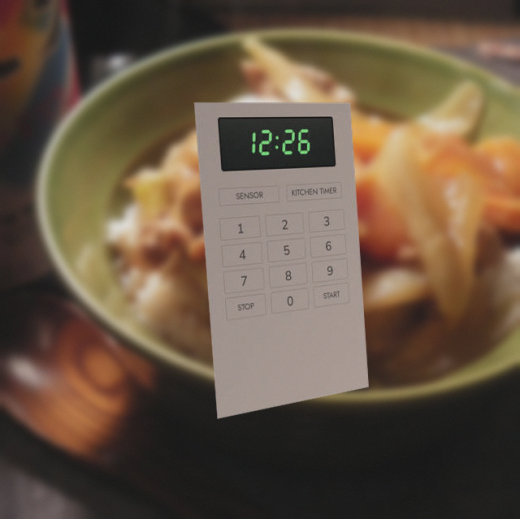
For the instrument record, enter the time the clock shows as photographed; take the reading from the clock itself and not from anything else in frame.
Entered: 12:26
